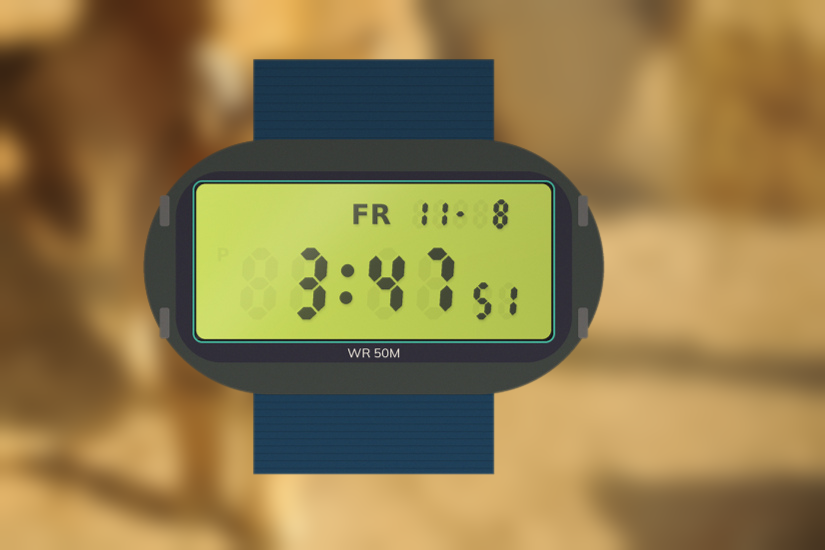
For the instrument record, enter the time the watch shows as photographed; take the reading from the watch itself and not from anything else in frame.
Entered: 3:47:51
